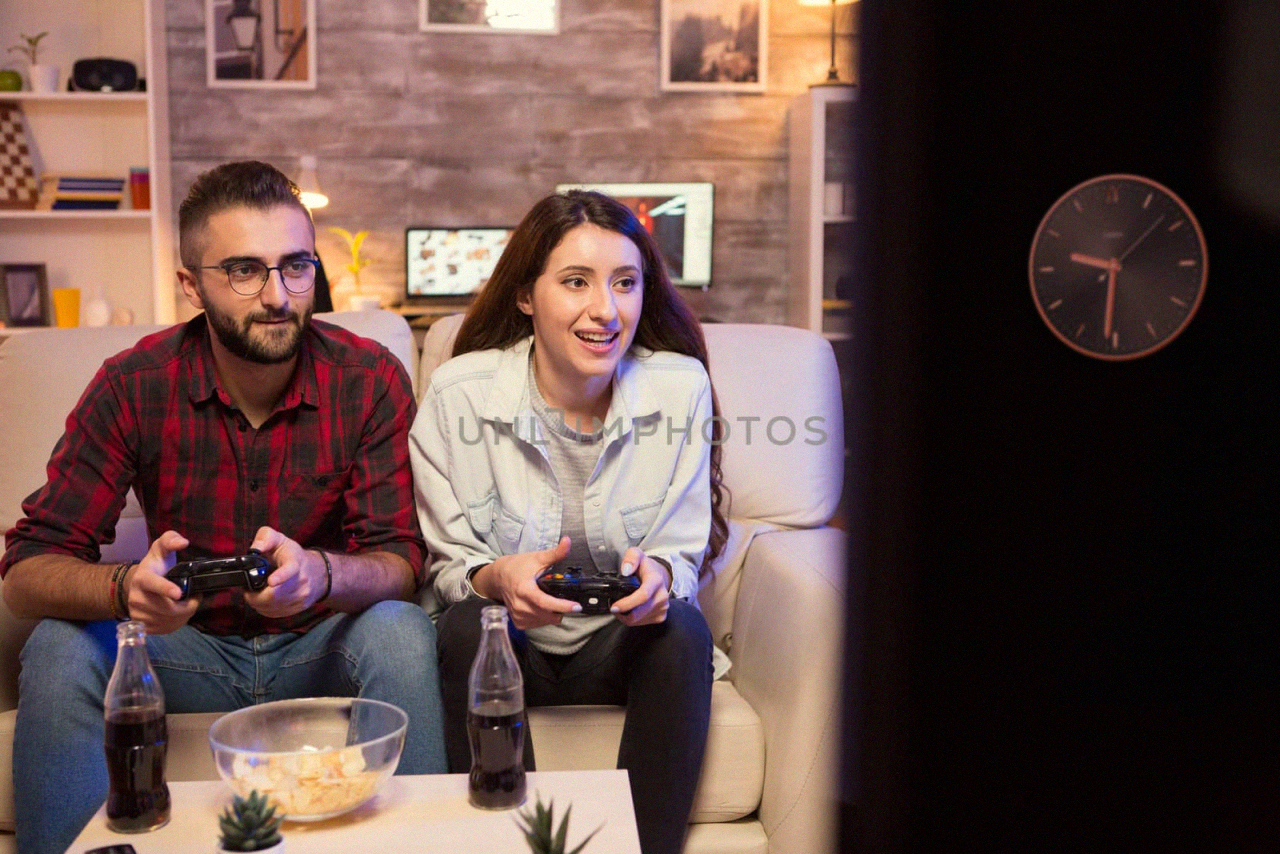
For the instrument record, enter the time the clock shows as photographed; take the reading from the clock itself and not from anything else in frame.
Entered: 9:31:08
